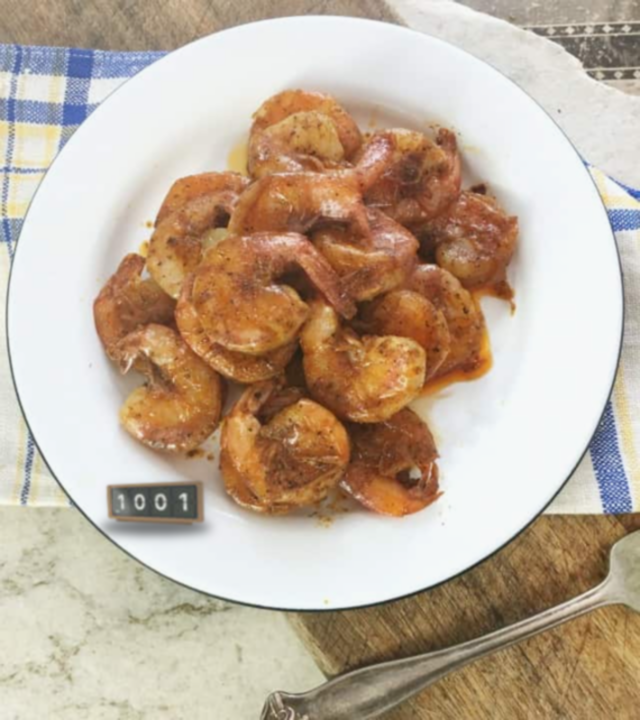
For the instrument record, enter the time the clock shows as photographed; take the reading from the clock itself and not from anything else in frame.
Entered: 10:01
